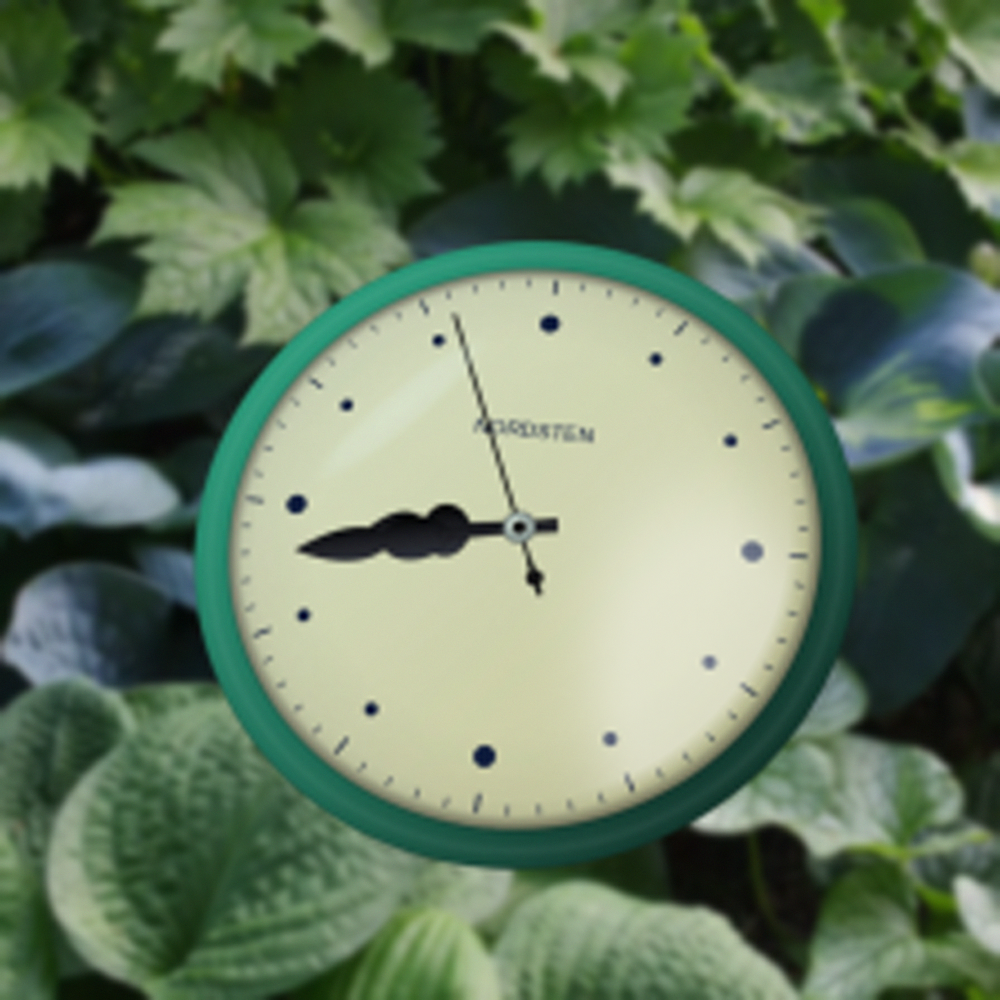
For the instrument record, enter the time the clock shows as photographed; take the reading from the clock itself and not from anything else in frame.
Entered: 8:42:56
